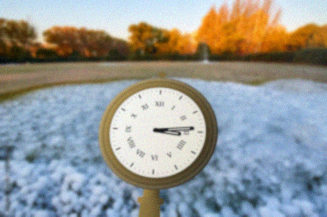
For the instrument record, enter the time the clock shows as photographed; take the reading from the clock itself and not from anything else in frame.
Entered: 3:14
